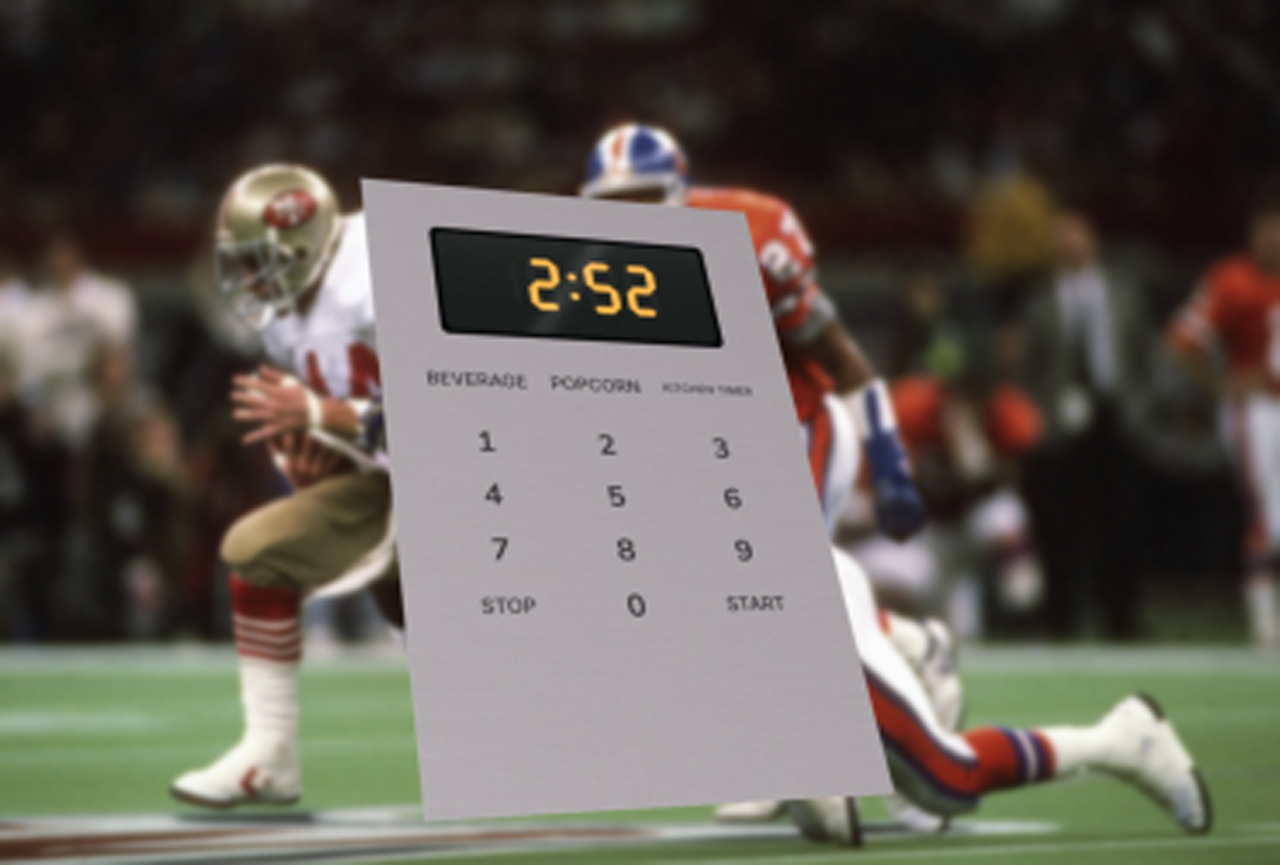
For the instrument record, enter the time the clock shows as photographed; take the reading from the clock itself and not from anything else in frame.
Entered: 2:52
